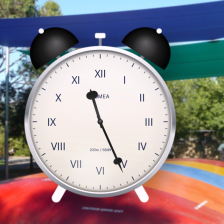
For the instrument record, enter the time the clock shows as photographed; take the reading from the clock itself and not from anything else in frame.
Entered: 11:26
